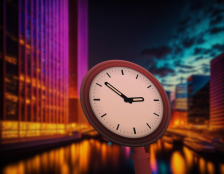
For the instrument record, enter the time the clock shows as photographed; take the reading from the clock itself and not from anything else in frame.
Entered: 2:52
